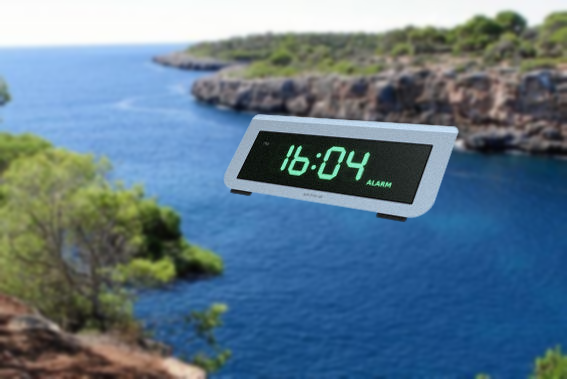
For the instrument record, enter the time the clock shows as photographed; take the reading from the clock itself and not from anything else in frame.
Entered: 16:04
